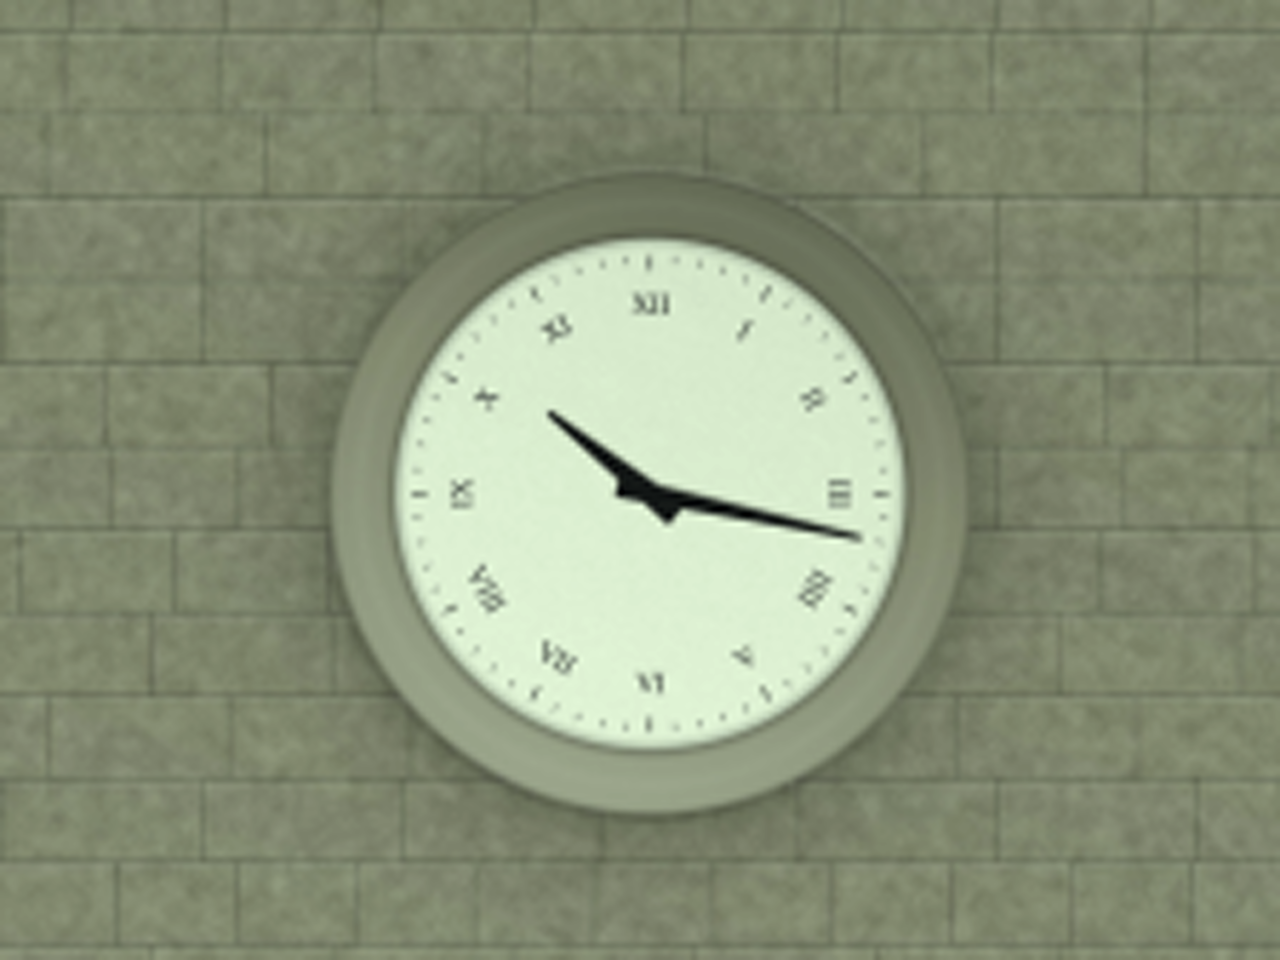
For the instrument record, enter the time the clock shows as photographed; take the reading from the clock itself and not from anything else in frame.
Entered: 10:17
